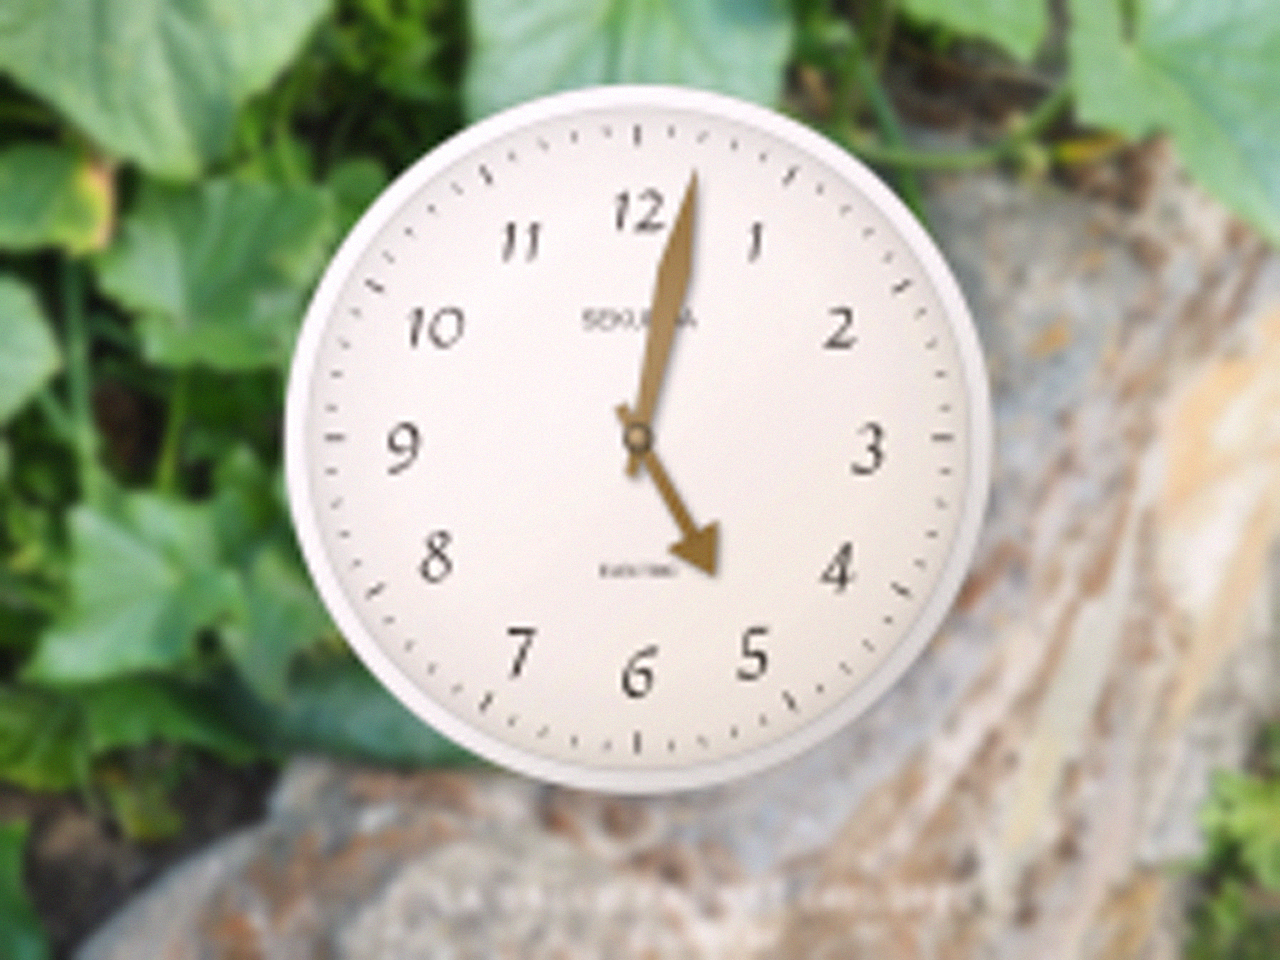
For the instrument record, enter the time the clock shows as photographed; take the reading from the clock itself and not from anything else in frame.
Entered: 5:02
